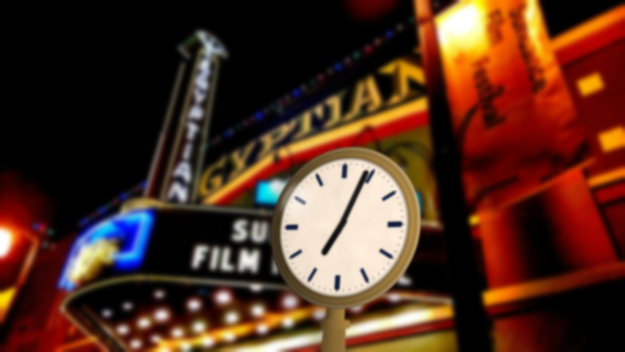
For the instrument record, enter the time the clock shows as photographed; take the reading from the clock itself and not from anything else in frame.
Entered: 7:04
